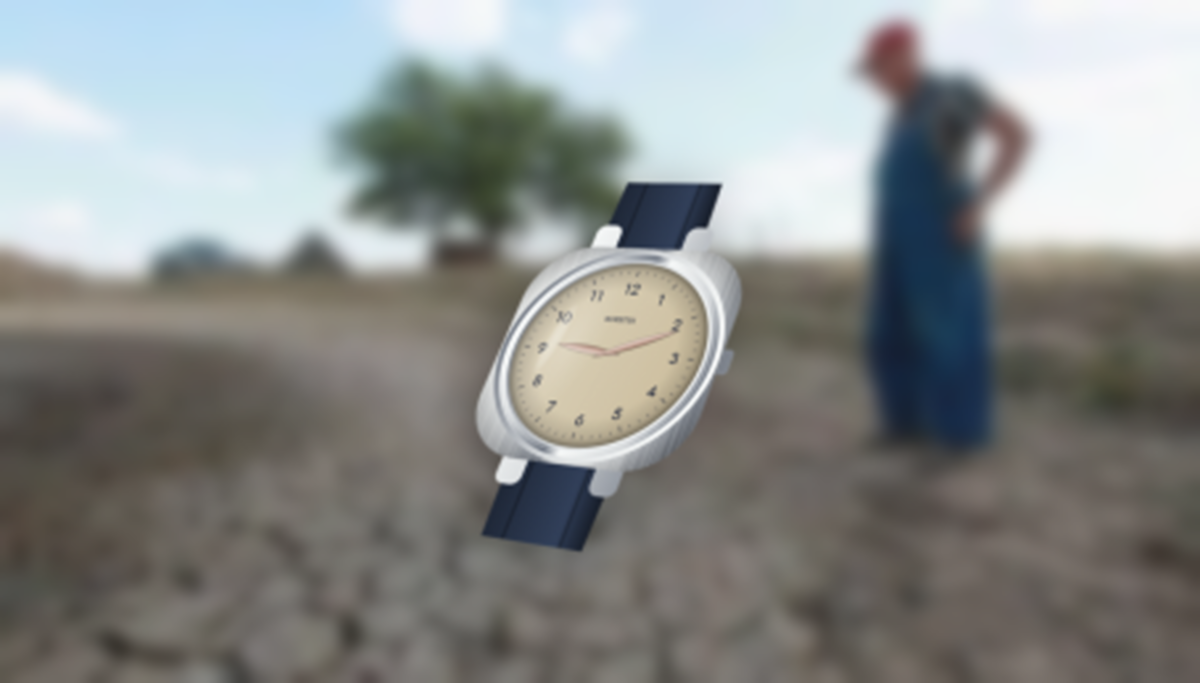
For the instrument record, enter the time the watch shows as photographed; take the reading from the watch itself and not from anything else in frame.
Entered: 9:11
